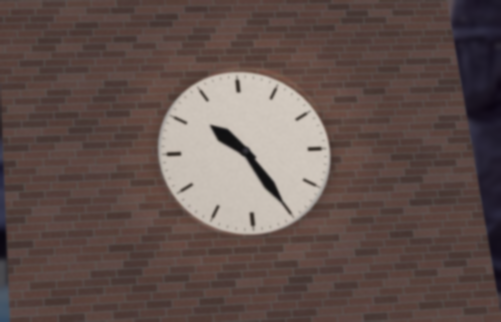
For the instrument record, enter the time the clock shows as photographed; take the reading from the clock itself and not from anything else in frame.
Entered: 10:25
